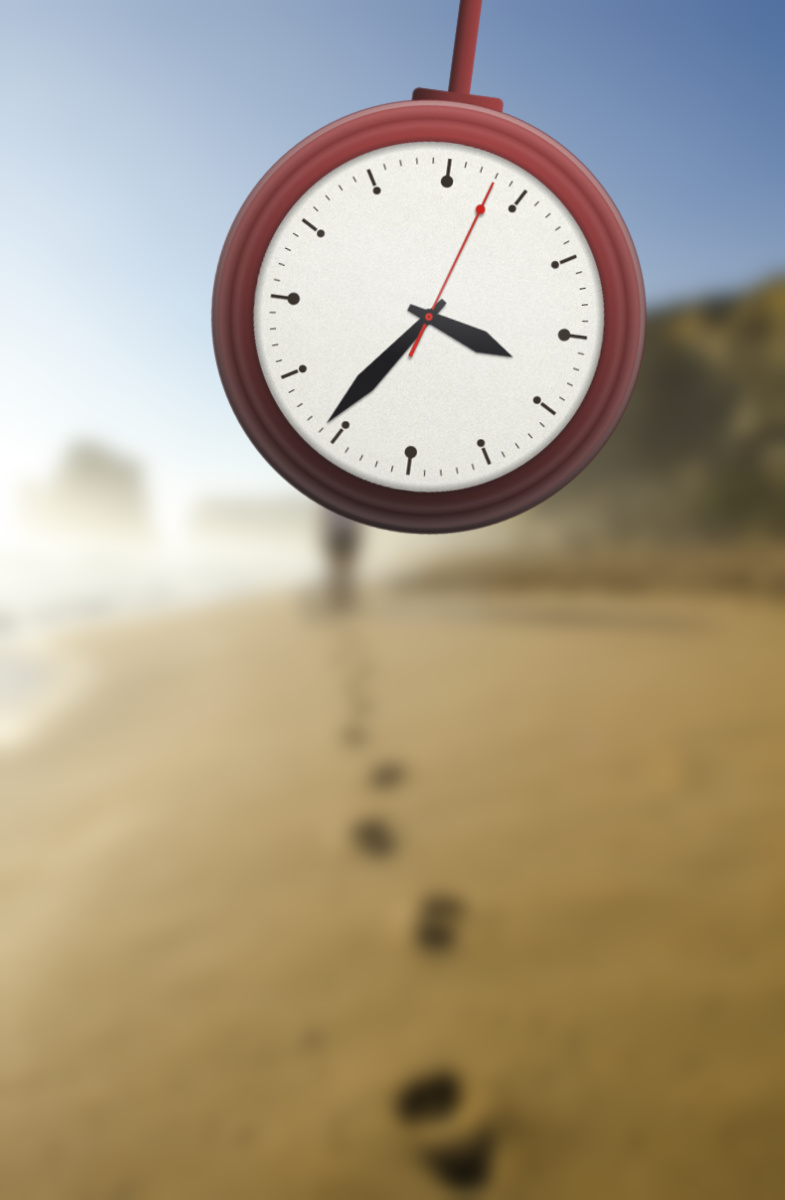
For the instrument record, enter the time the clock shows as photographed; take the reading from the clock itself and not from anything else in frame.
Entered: 3:36:03
